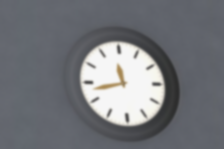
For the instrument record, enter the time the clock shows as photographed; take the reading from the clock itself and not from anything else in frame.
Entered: 11:43
